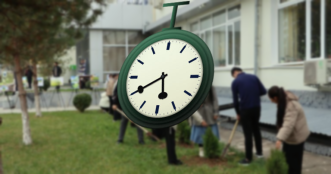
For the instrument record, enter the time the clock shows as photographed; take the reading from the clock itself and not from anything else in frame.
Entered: 5:40
